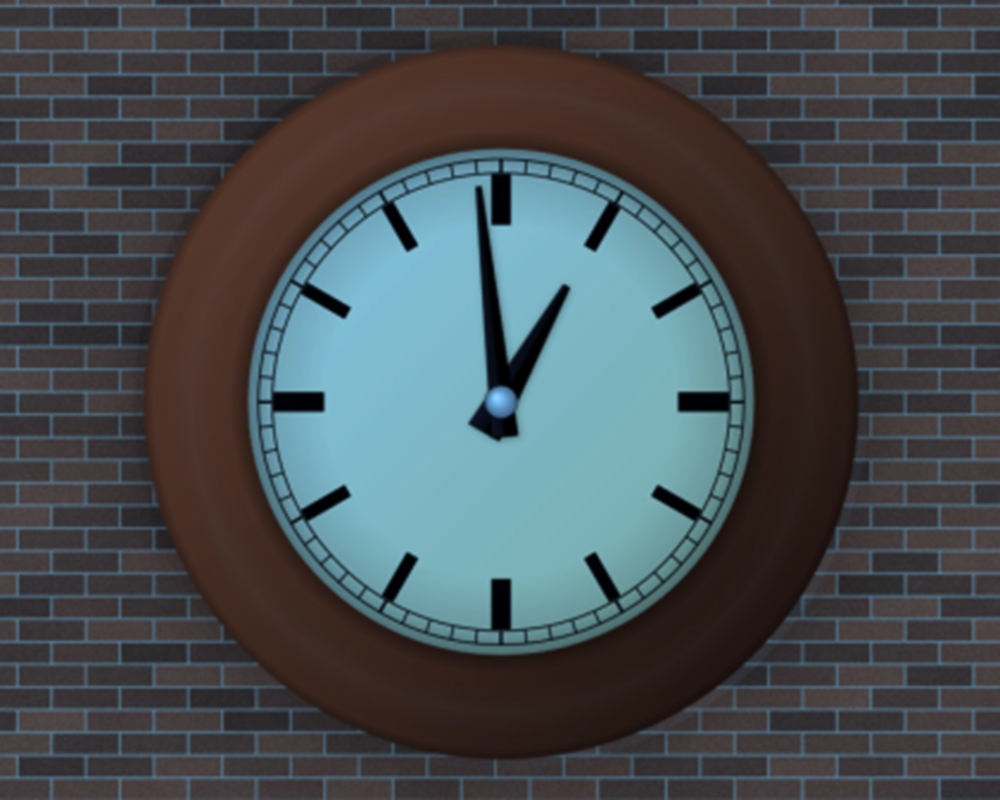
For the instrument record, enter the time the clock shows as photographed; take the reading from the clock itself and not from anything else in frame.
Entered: 12:59
